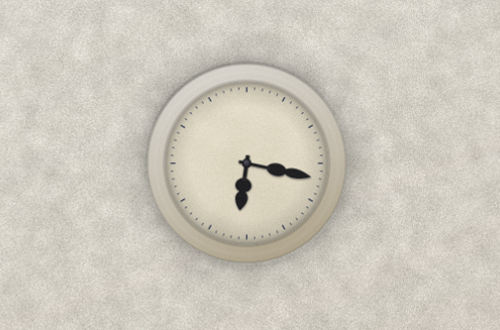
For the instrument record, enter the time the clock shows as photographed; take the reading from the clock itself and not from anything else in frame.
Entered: 6:17
